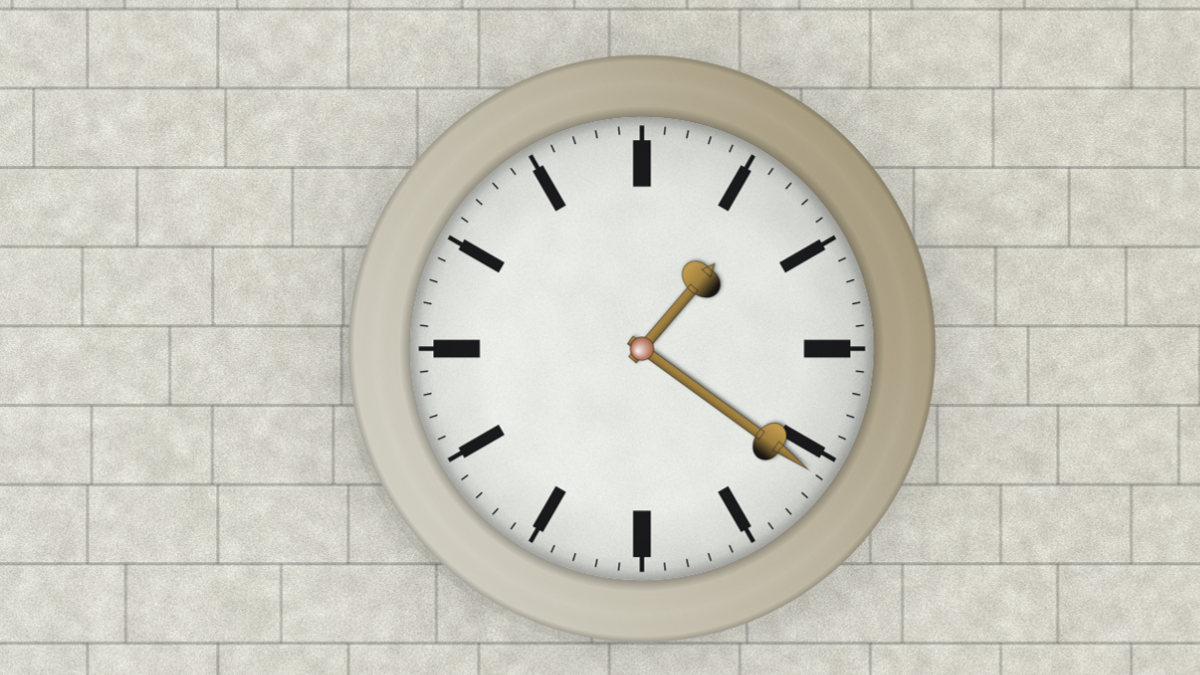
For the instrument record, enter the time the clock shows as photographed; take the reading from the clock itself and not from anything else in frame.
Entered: 1:21
